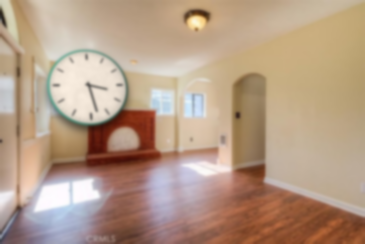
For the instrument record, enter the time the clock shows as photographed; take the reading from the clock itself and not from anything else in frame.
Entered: 3:28
